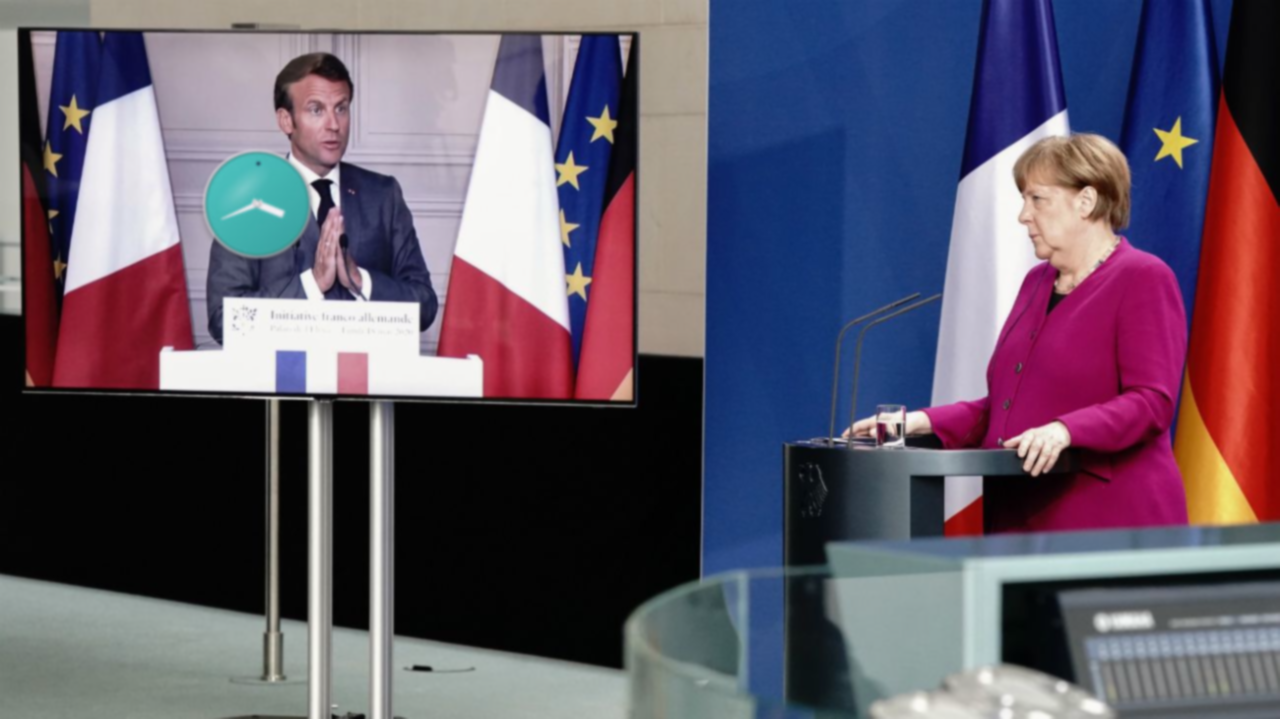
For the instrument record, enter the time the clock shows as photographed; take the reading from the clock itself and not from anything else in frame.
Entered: 3:41
